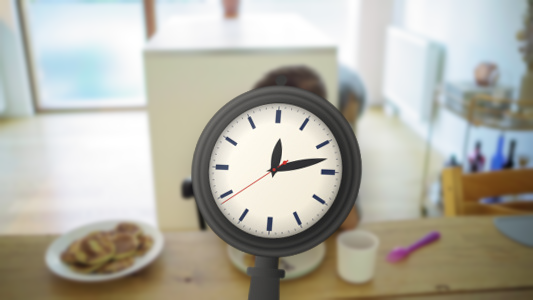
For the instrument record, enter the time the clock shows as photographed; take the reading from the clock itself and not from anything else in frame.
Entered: 12:12:39
